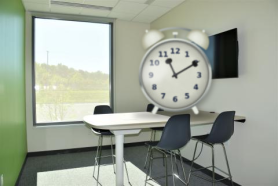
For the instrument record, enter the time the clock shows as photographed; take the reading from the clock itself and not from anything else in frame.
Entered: 11:10
